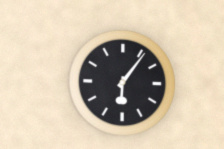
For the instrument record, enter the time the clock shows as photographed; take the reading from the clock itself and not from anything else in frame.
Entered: 6:06
